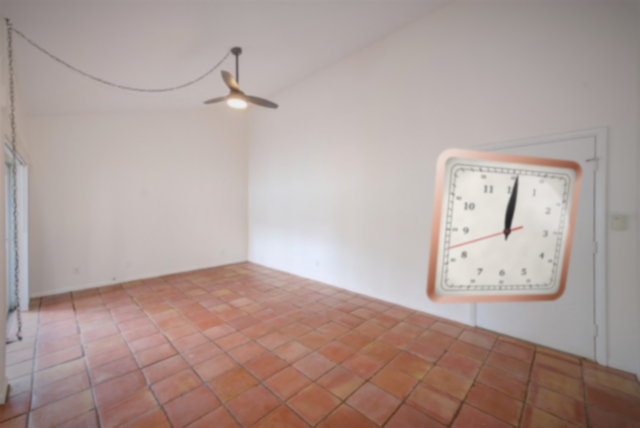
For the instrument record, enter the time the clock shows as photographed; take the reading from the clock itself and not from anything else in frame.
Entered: 12:00:42
